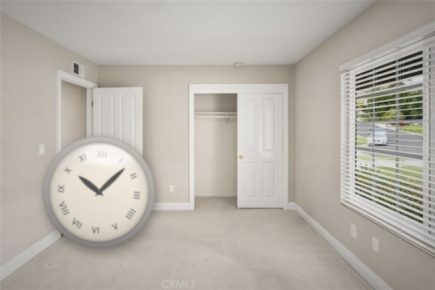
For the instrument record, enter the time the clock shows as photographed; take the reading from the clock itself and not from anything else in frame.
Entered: 10:07
